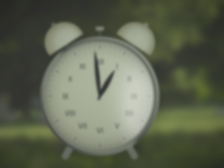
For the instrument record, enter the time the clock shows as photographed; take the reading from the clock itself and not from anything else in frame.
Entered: 12:59
